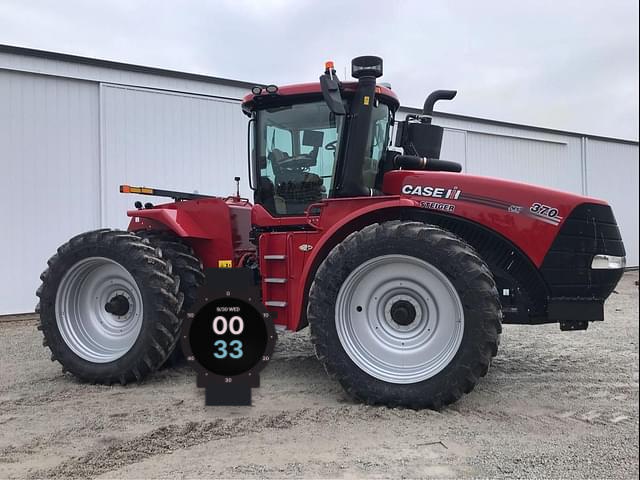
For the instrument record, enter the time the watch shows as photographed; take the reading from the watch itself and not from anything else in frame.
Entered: 0:33
